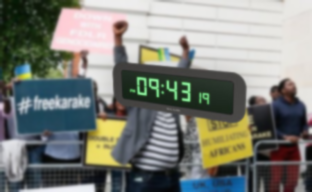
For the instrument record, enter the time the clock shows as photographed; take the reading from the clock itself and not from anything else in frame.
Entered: 9:43
